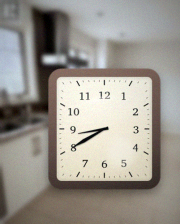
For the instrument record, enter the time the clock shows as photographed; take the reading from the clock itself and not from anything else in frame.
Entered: 8:40
